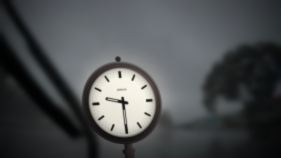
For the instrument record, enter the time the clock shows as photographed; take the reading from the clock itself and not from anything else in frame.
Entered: 9:30
